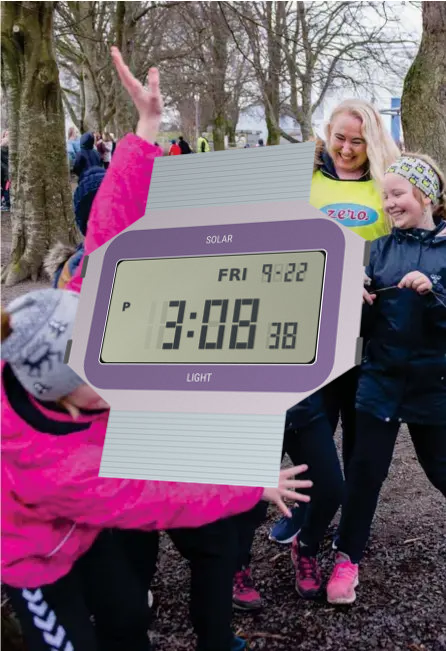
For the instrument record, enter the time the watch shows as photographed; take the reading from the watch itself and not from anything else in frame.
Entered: 3:08:38
